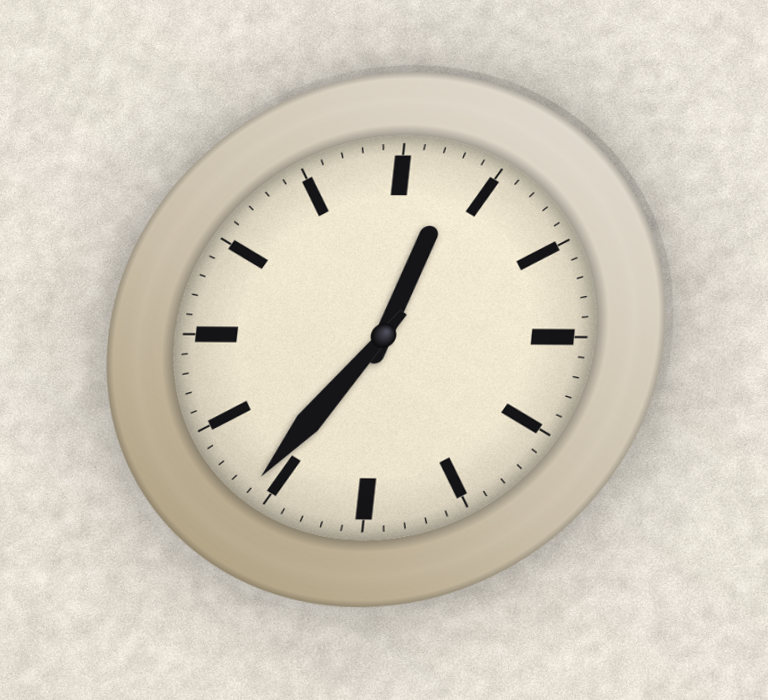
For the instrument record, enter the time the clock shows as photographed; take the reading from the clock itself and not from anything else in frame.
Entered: 12:36
